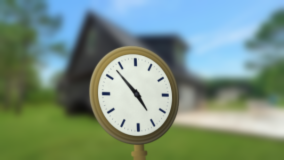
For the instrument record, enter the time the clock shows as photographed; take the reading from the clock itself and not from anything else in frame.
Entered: 4:53
